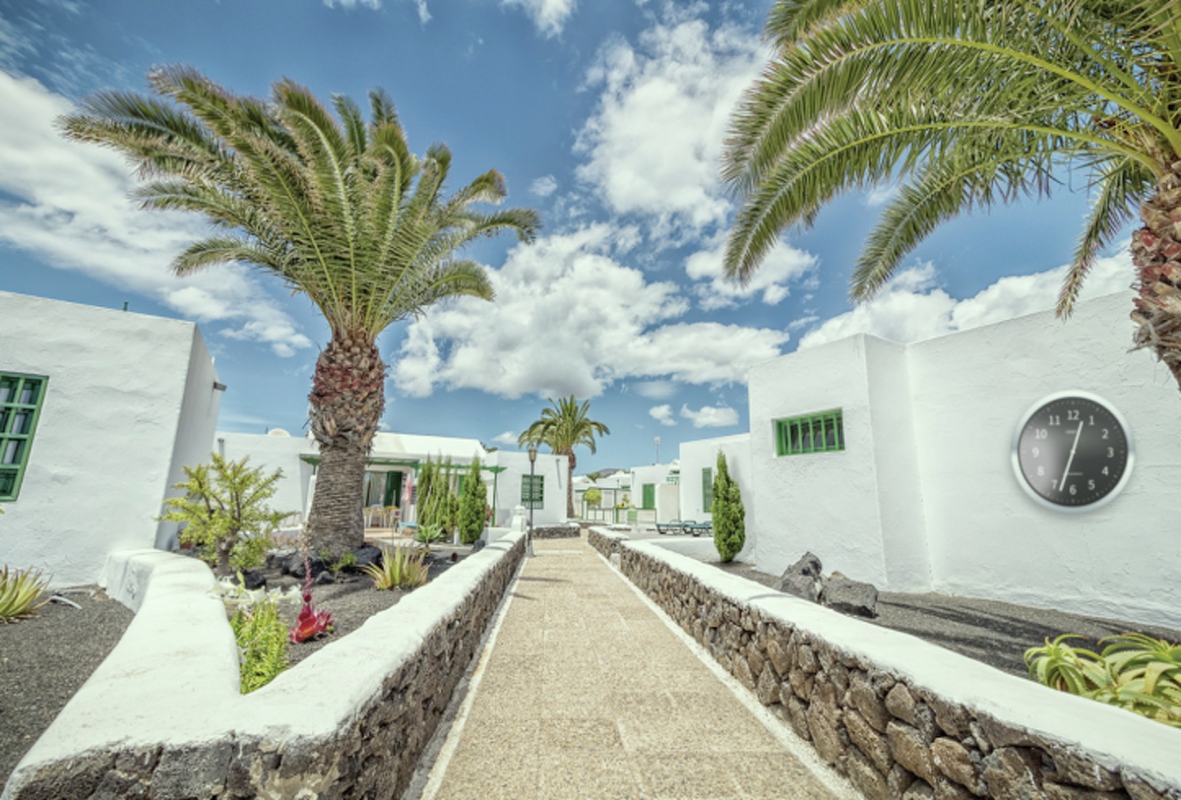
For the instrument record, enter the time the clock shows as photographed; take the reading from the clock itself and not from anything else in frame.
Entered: 12:33
